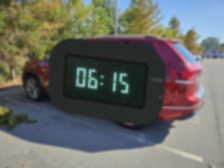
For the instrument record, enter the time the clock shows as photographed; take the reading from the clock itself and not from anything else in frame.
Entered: 6:15
